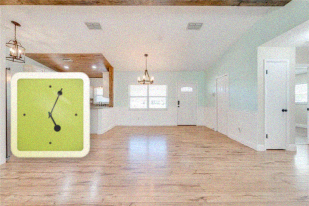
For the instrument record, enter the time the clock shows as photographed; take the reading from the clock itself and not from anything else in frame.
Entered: 5:04
